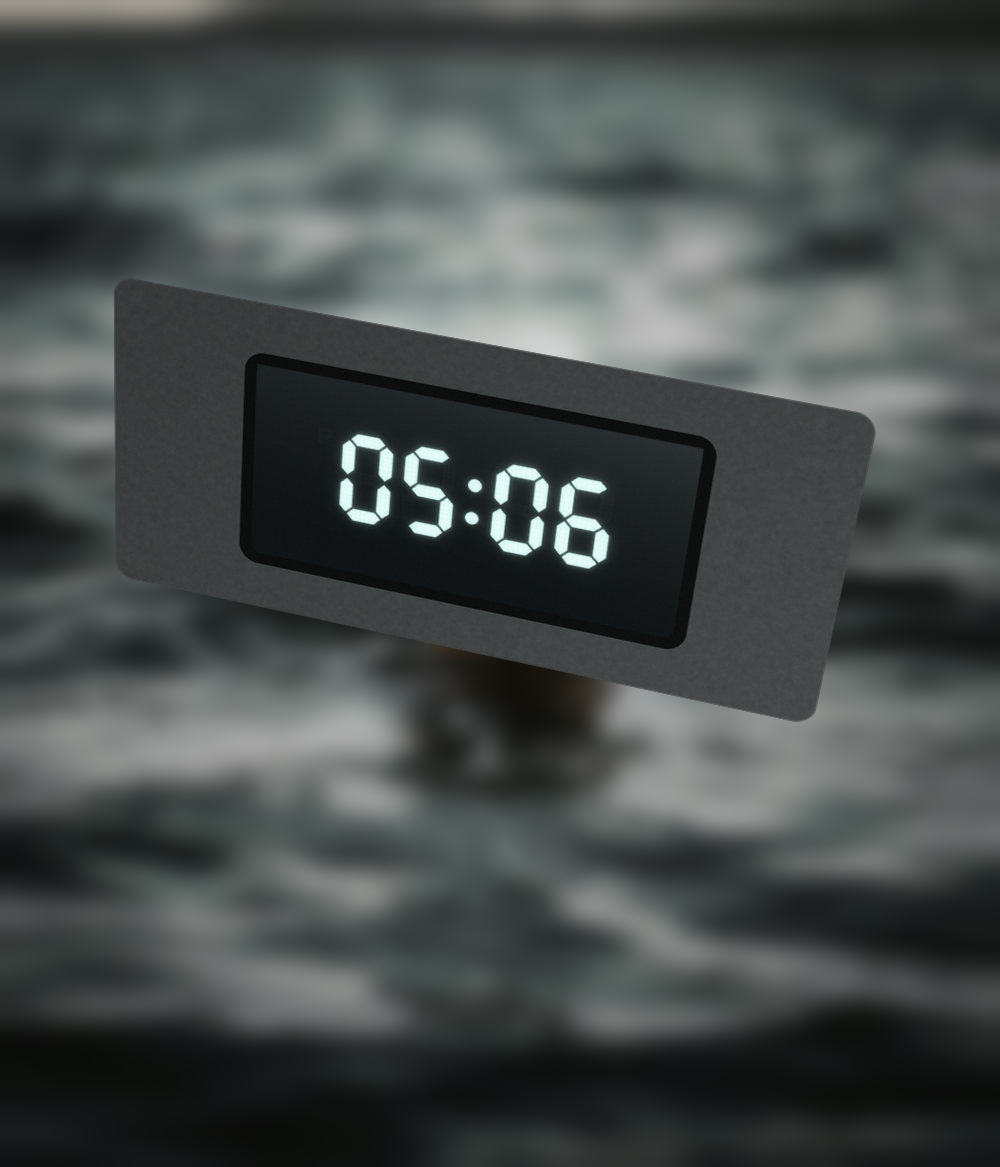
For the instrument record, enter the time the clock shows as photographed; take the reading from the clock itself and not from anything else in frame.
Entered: 5:06
